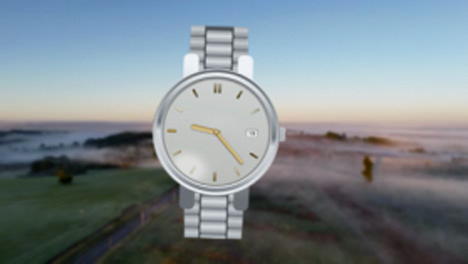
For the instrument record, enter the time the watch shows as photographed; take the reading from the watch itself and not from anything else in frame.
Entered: 9:23
